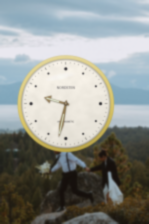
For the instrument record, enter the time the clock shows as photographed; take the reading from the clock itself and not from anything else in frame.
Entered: 9:32
